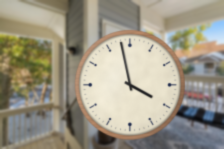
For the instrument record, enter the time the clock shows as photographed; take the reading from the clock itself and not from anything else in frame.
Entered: 3:58
